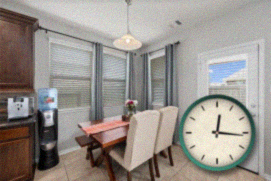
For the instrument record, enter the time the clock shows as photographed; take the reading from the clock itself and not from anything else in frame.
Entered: 12:16
